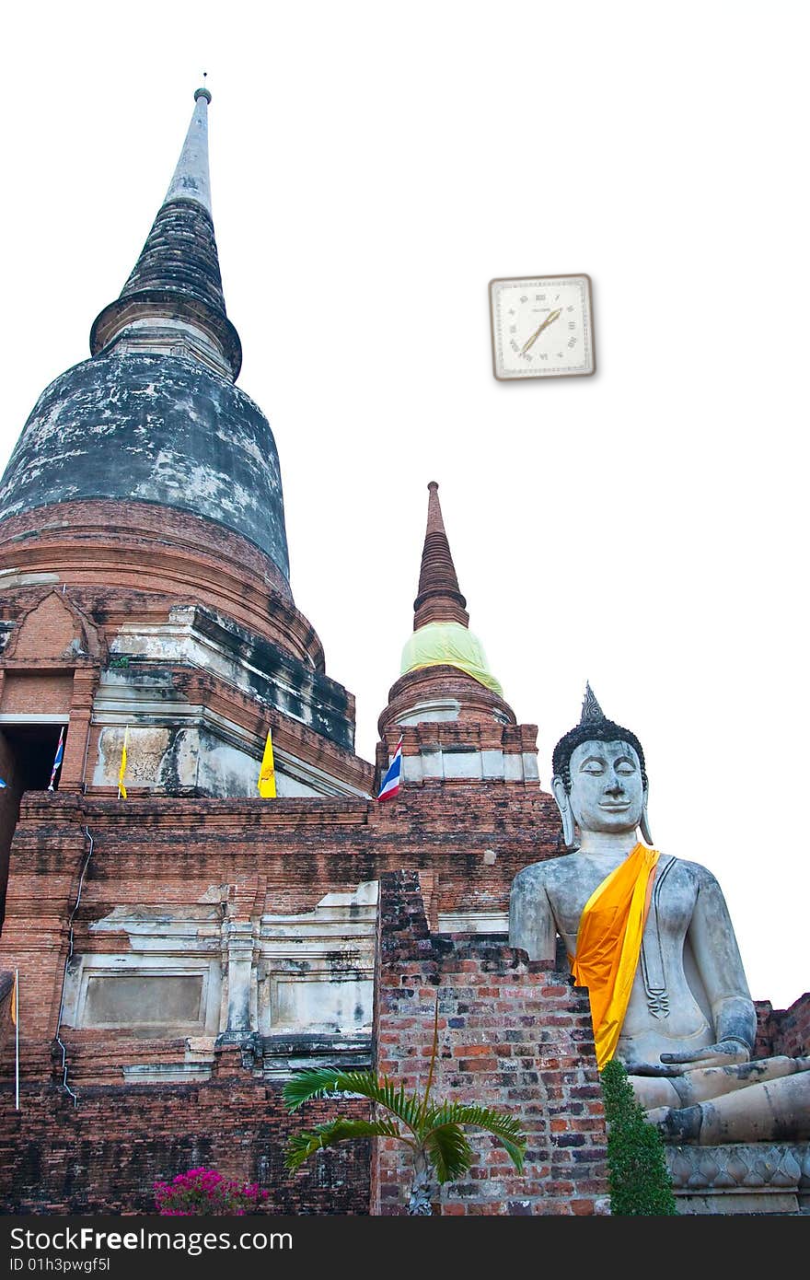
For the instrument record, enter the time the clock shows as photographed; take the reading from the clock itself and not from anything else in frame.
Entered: 1:37
